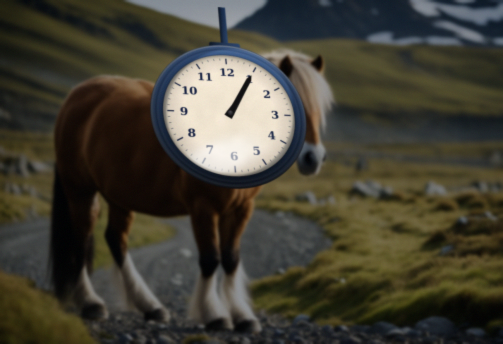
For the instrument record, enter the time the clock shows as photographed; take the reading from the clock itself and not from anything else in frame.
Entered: 1:05
